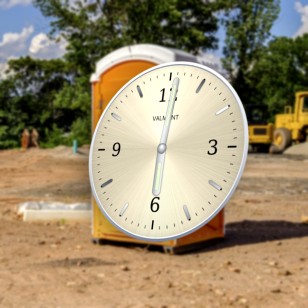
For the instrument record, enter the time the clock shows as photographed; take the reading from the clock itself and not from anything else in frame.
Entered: 6:01
